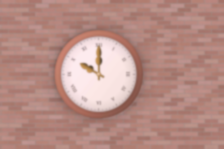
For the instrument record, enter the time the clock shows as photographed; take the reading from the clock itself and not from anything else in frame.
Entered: 10:00
